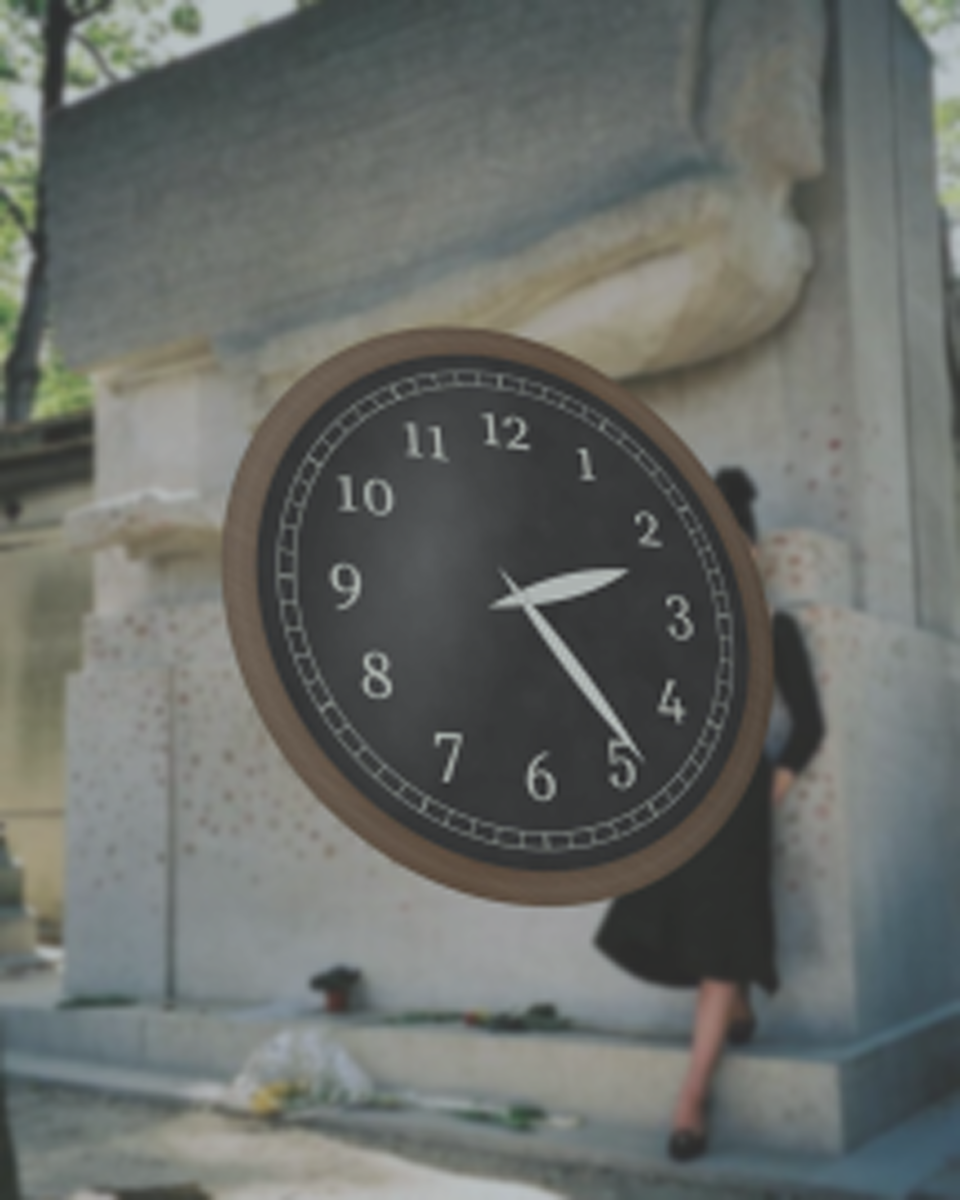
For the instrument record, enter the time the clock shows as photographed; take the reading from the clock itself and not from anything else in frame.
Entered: 2:24
